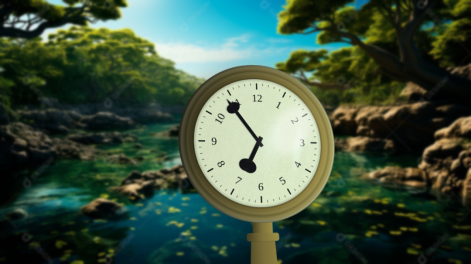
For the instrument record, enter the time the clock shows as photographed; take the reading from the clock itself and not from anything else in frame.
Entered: 6:54
